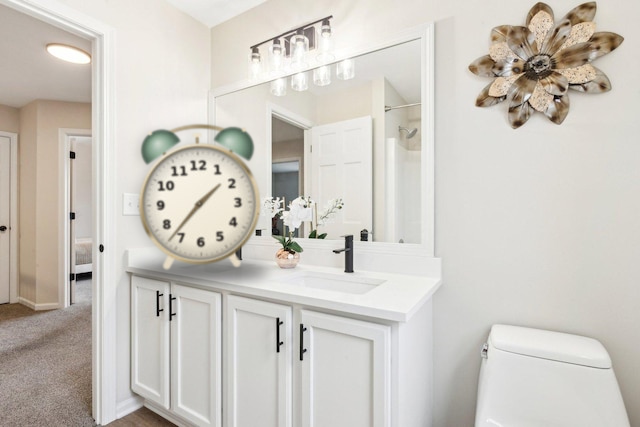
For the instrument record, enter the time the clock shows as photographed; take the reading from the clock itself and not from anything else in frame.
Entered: 1:37
